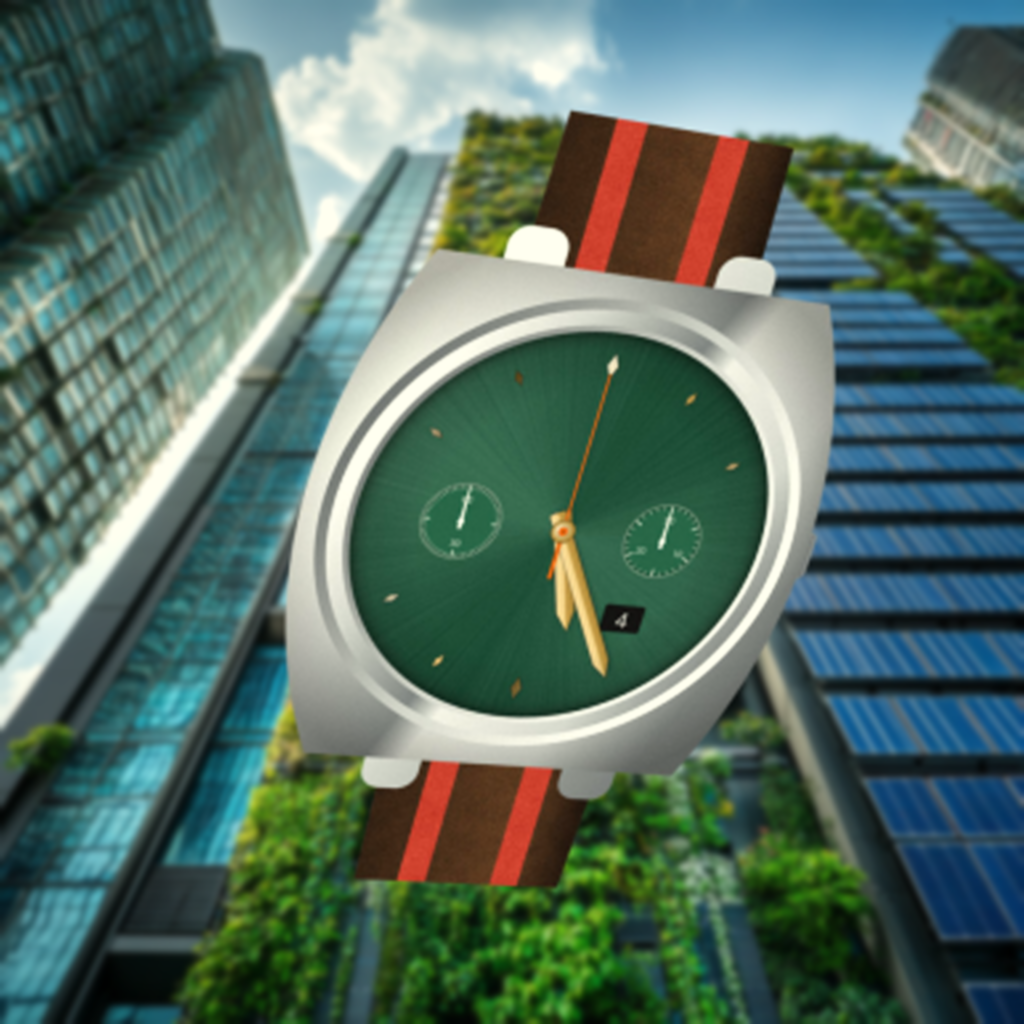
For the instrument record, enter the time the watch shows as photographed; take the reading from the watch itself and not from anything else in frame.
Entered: 5:25
